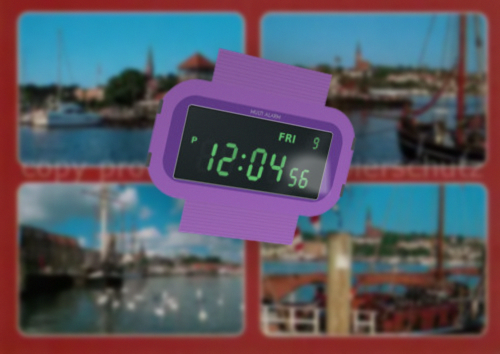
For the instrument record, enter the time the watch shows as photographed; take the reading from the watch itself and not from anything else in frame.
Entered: 12:04:56
